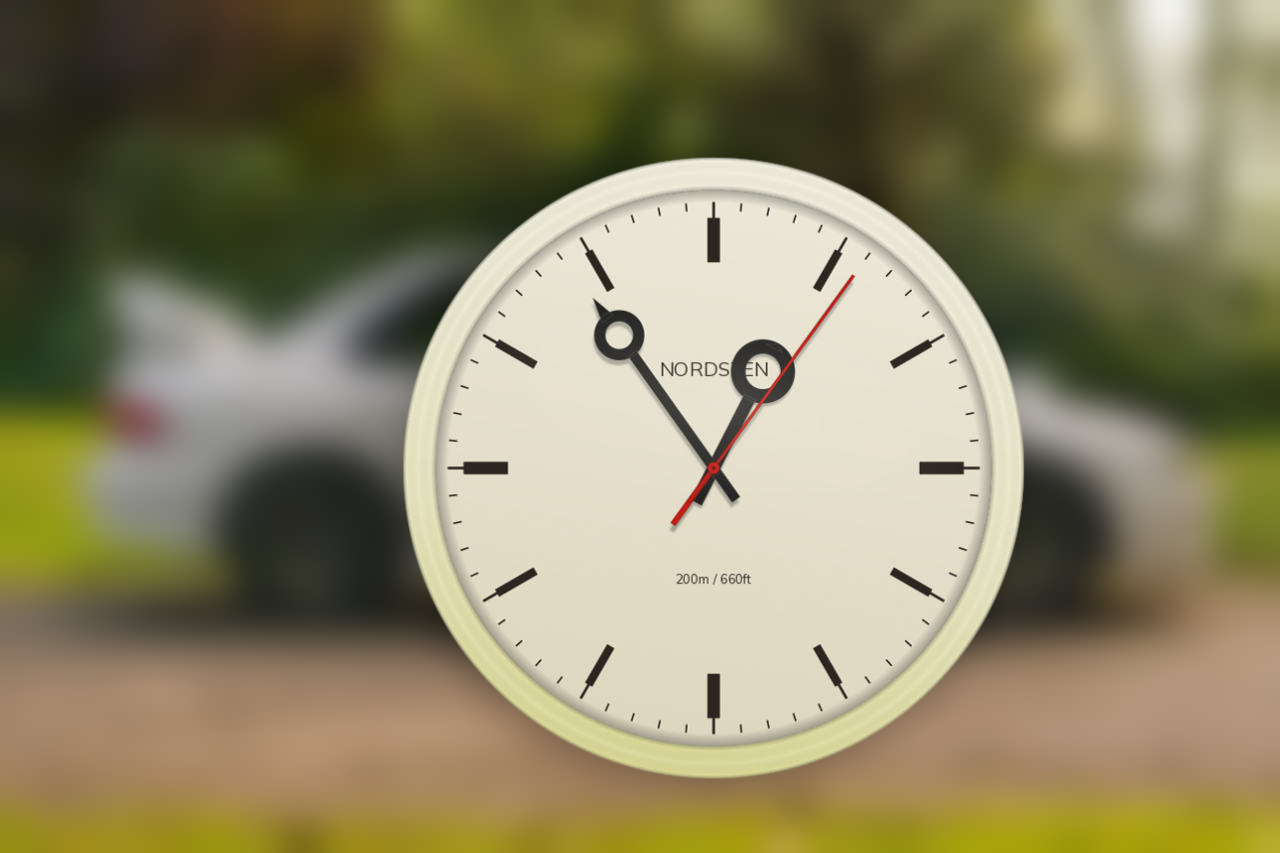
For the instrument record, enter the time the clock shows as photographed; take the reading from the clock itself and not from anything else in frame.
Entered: 12:54:06
